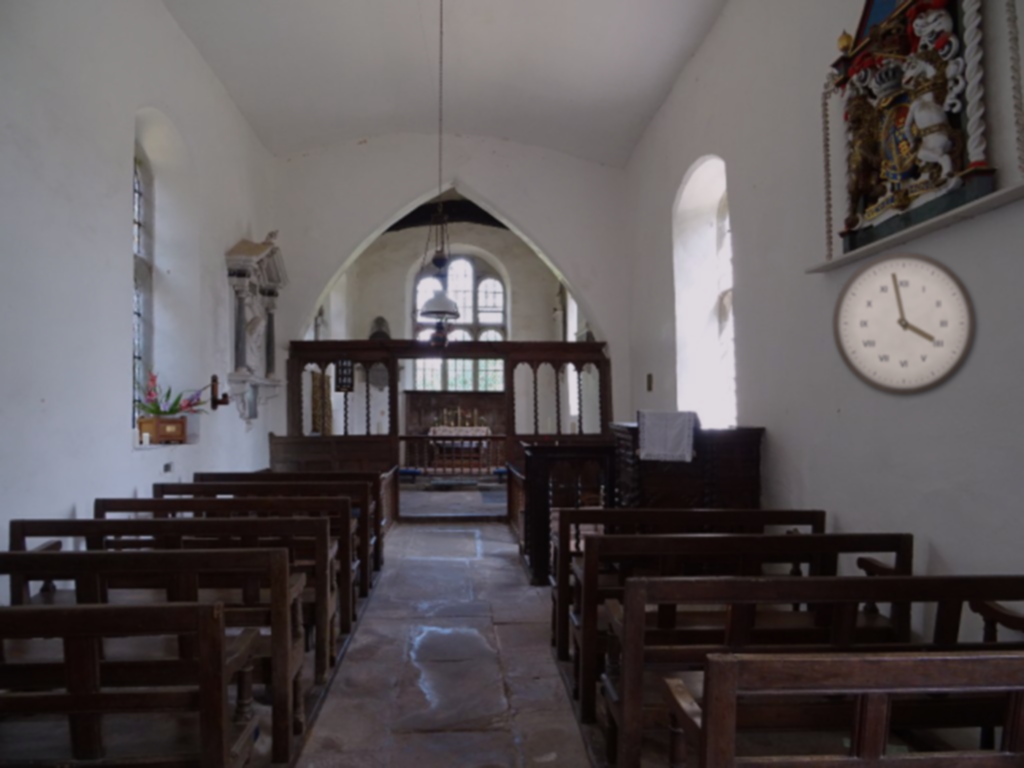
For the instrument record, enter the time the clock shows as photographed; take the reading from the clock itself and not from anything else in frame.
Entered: 3:58
